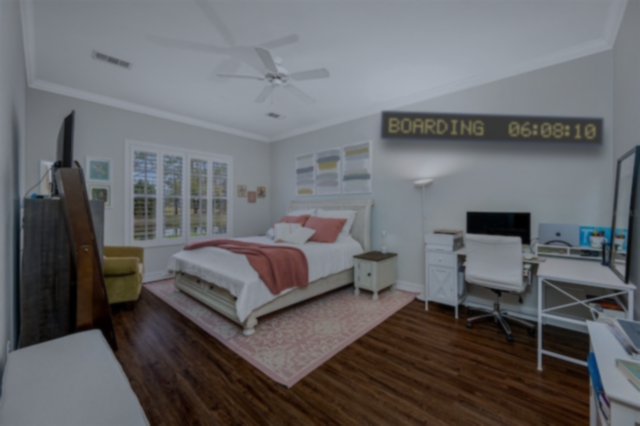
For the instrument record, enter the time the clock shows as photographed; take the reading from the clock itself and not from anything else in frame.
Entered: 6:08:10
